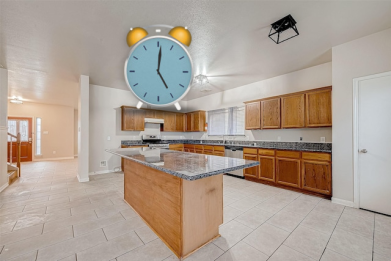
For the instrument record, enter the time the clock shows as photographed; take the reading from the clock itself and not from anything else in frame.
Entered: 5:01
